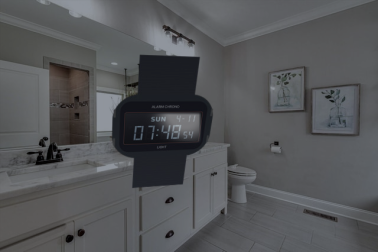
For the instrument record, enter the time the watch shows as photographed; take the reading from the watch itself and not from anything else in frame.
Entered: 7:48:54
